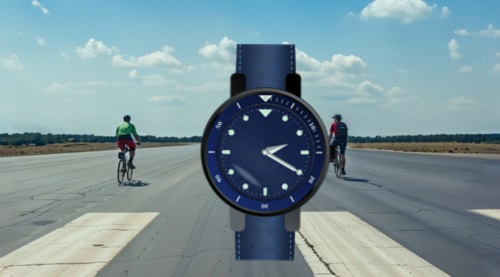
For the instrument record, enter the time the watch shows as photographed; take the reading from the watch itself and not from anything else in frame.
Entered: 2:20
